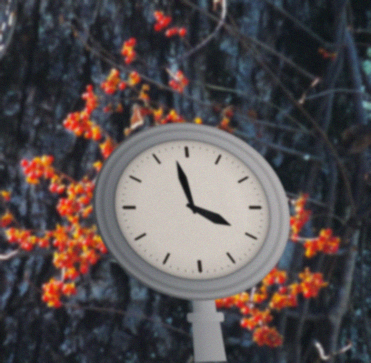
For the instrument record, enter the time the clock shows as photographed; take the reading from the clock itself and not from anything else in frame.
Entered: 3:58
